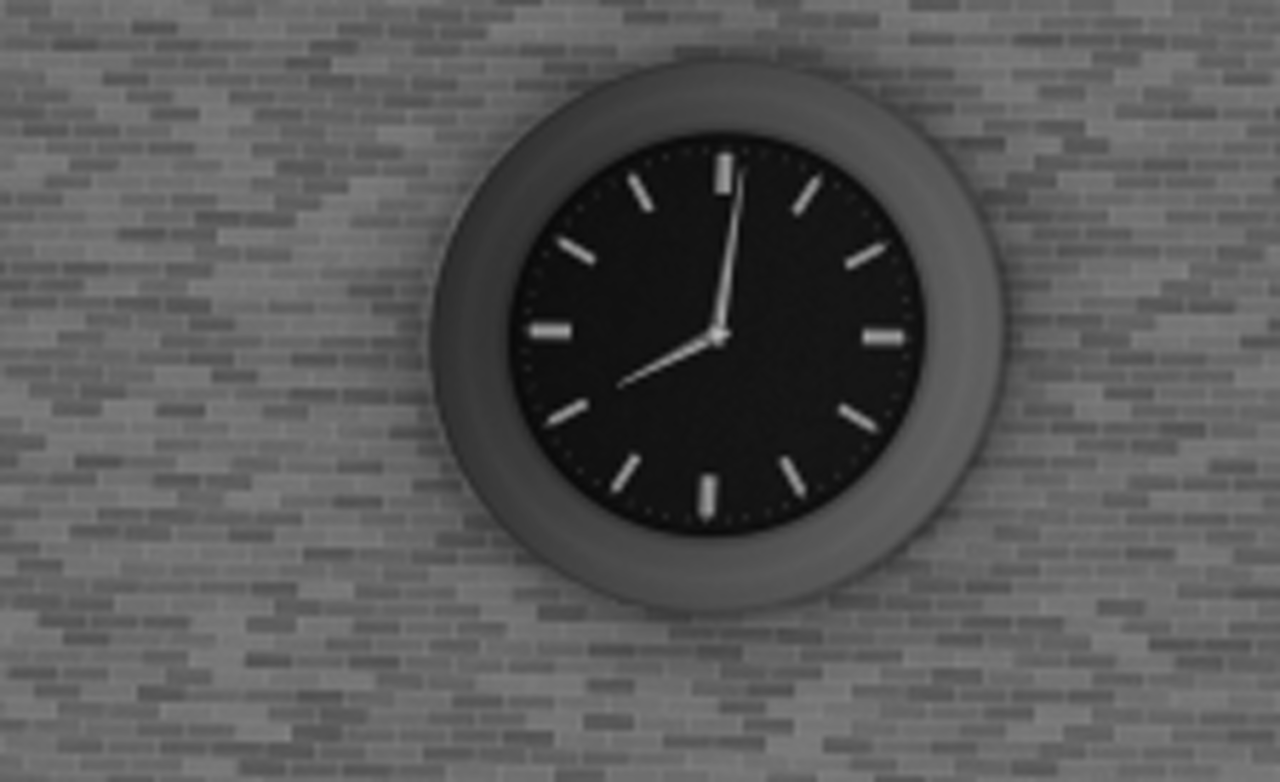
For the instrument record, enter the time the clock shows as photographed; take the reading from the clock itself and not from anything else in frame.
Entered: 8:01
